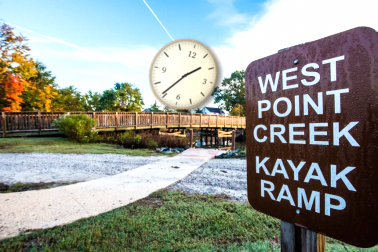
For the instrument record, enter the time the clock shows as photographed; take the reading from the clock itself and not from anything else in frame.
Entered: 1:36
